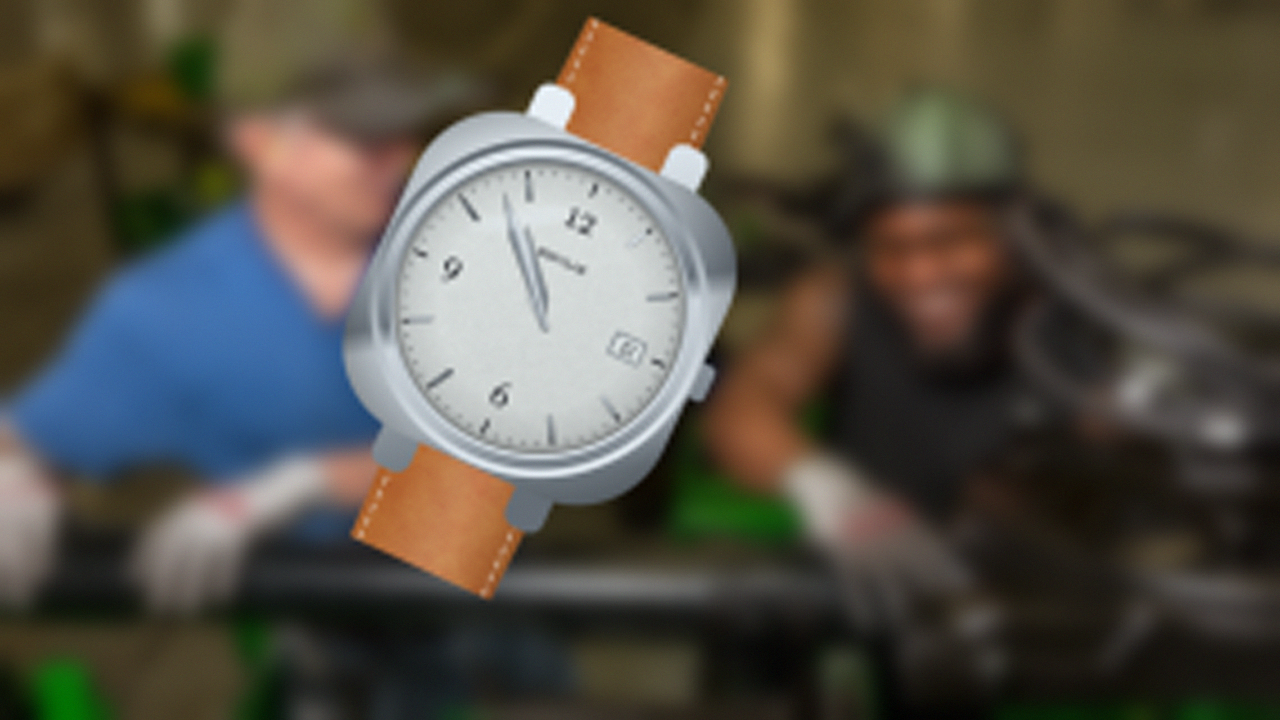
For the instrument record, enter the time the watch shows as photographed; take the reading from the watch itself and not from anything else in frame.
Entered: 10:53
